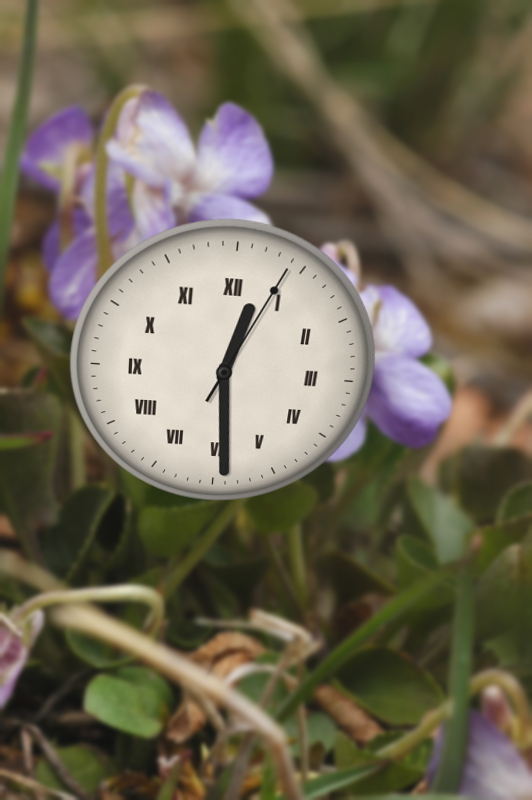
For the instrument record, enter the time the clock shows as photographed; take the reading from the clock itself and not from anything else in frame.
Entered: 12:29:04
